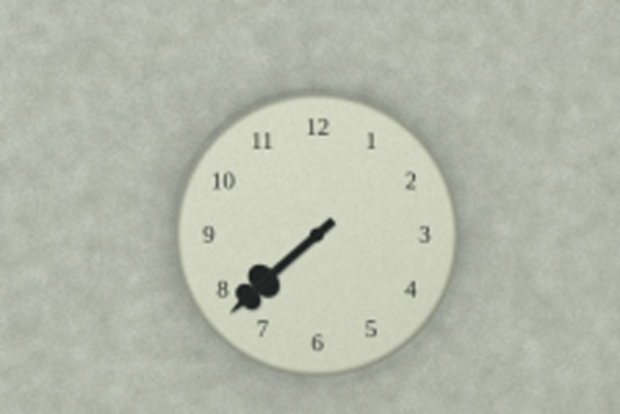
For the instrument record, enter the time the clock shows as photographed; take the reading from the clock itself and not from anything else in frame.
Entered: 7:38
